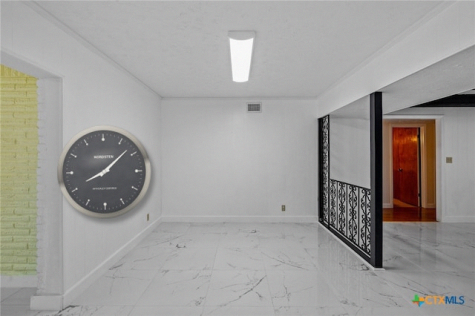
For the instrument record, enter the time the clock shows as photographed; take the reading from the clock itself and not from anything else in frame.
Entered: 8:08
